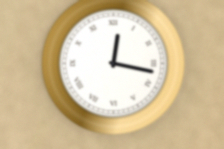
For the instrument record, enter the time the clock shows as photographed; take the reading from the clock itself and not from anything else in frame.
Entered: 12:17
